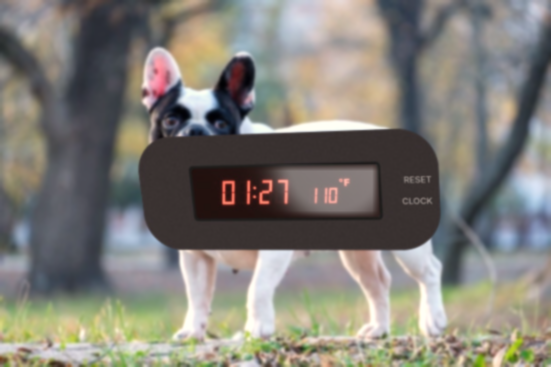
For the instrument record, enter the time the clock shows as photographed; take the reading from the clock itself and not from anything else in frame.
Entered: 1:27
